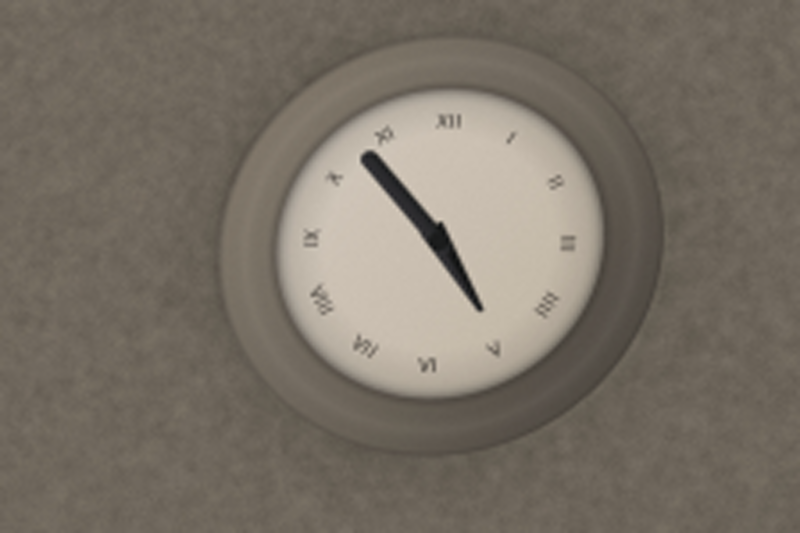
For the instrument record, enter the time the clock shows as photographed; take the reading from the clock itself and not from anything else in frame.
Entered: 4:53
